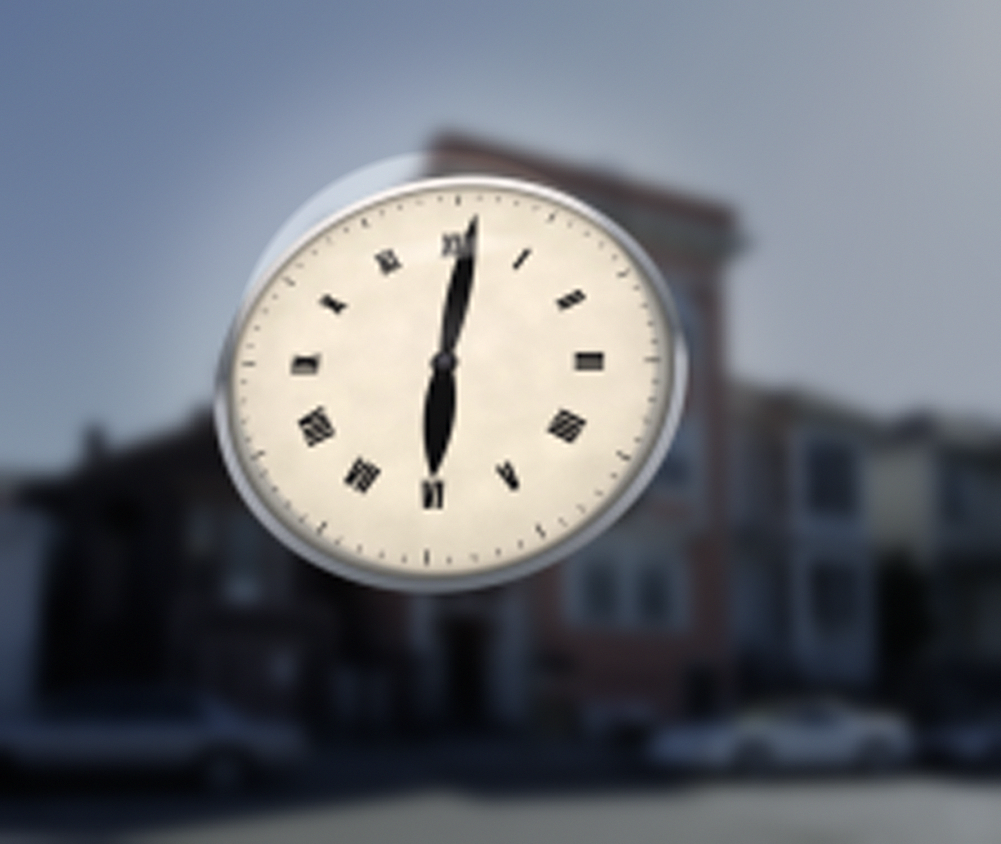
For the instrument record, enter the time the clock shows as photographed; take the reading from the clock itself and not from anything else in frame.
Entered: 6:01
